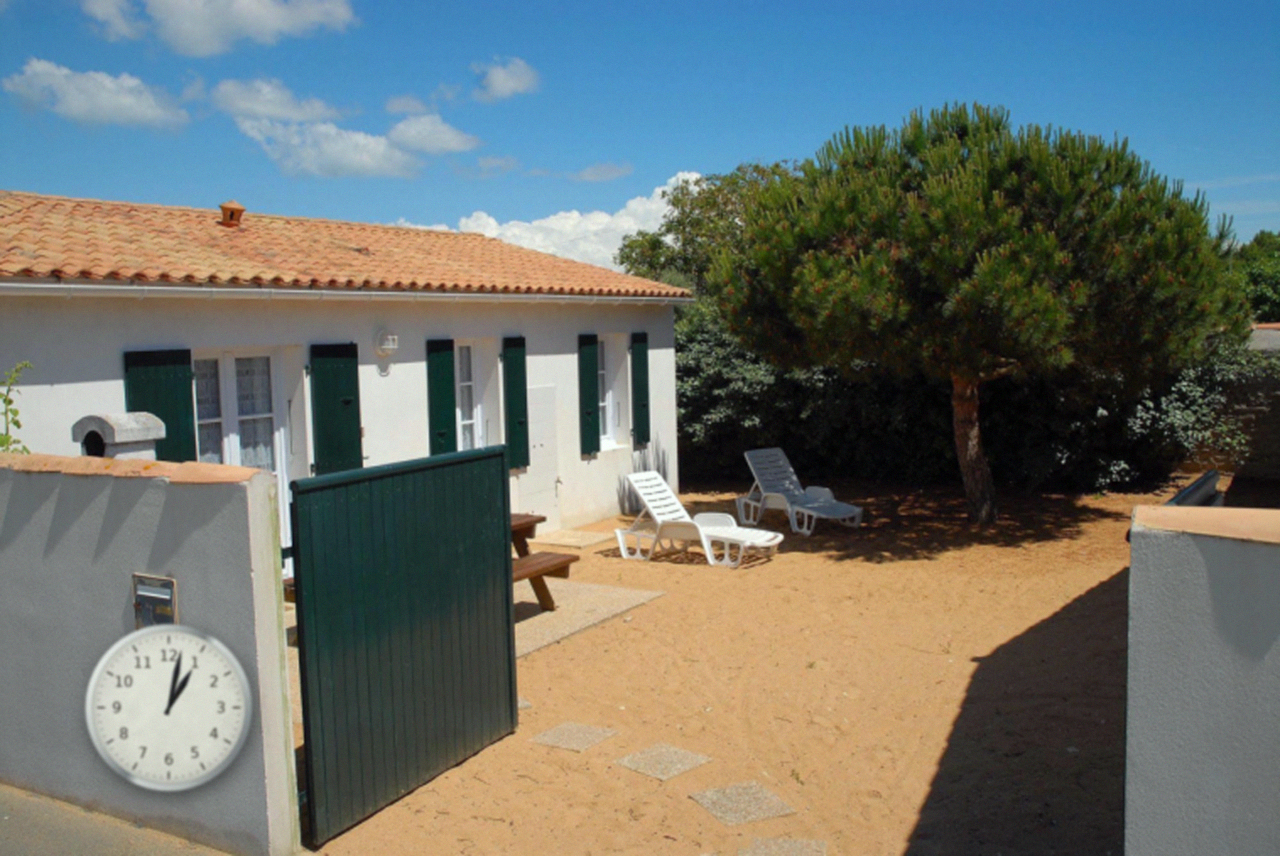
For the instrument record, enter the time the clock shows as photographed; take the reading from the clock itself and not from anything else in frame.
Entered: 1:02
